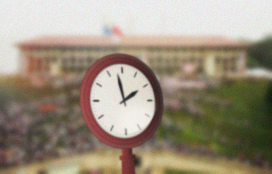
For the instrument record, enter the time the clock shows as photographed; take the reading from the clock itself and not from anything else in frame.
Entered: 1:58
